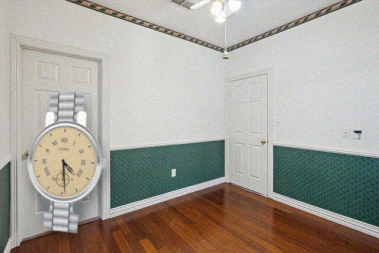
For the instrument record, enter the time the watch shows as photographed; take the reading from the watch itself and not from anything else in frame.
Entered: 4:29
